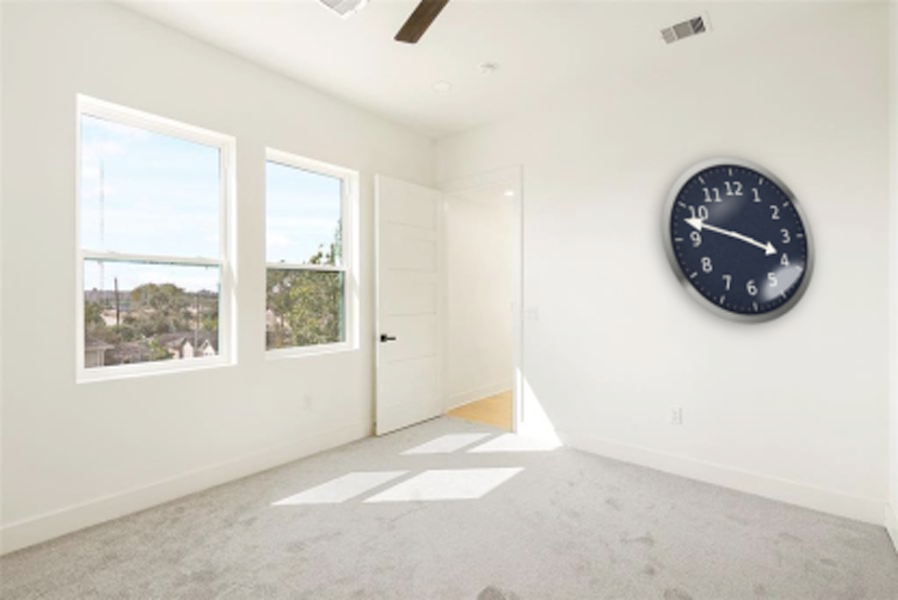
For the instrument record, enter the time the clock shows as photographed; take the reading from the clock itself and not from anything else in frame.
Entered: 3:48
